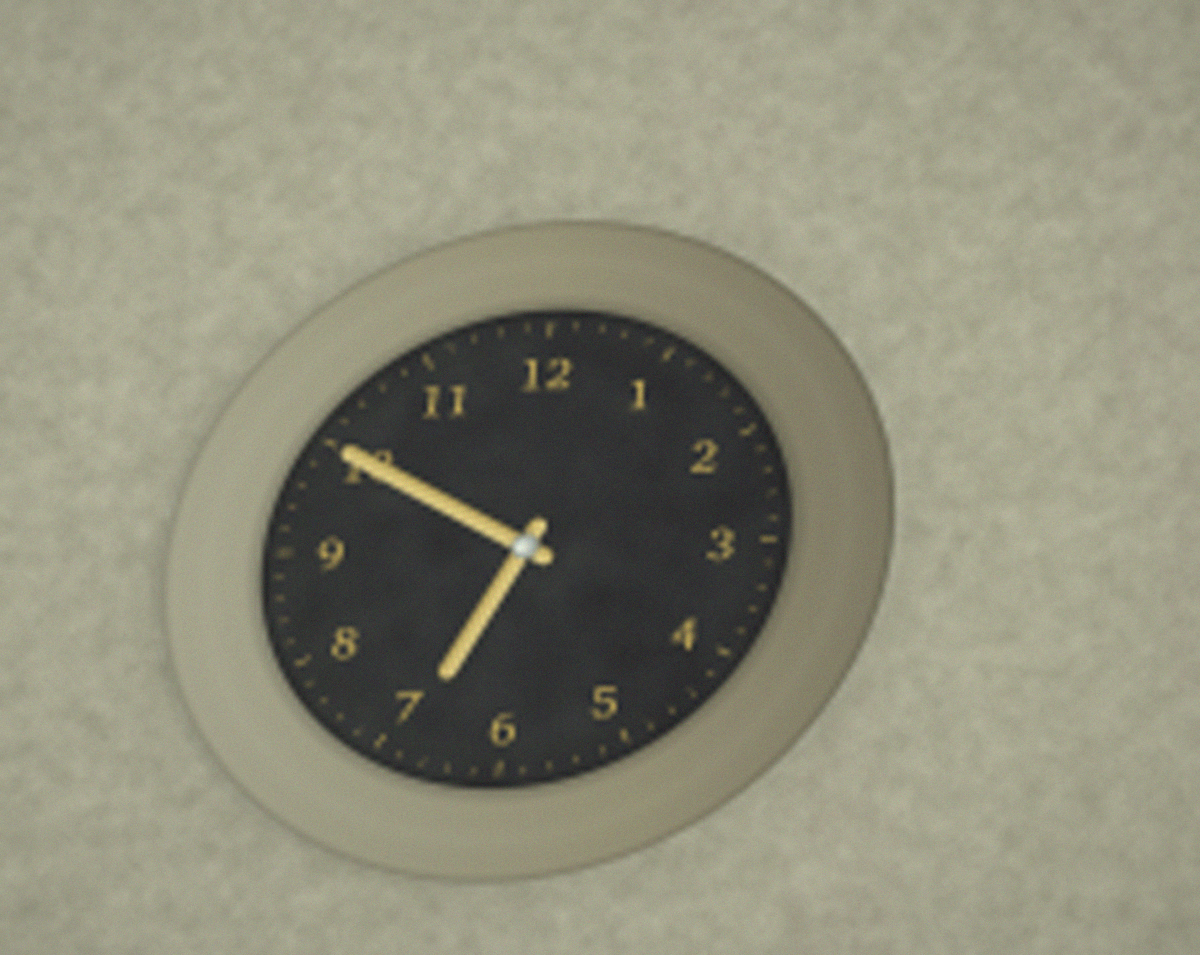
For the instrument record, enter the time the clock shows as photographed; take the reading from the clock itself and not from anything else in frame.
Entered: 6:50
